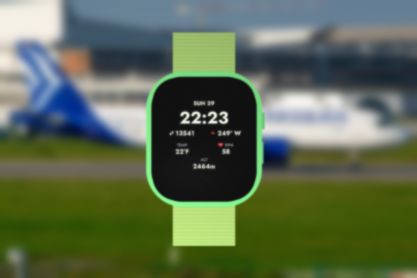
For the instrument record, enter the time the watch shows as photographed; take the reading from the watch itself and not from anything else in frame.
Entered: 22:23
